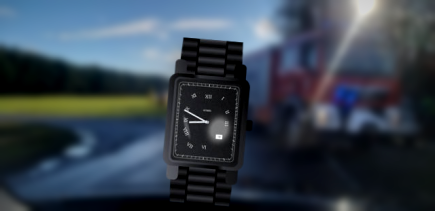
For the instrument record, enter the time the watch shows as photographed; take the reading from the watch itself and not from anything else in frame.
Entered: 8:49
